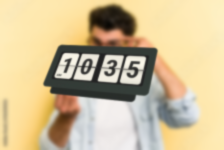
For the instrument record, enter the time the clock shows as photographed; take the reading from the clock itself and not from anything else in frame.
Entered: 10:35
